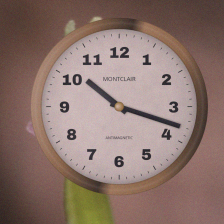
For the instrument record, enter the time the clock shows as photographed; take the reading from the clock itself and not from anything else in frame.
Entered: 10:18
